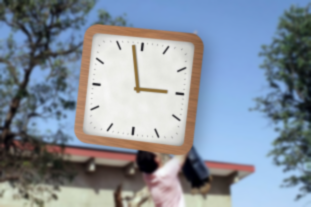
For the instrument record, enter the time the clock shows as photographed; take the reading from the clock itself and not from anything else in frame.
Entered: 2:58
